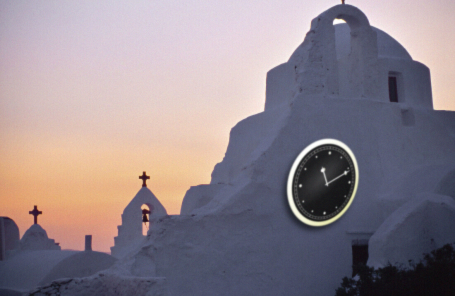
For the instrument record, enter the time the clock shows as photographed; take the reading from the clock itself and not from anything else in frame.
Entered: 11:11
